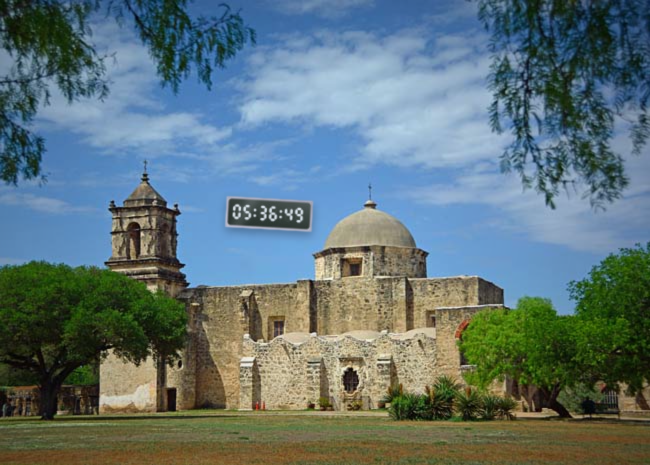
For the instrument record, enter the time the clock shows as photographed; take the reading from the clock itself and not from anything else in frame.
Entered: 5:36:49
